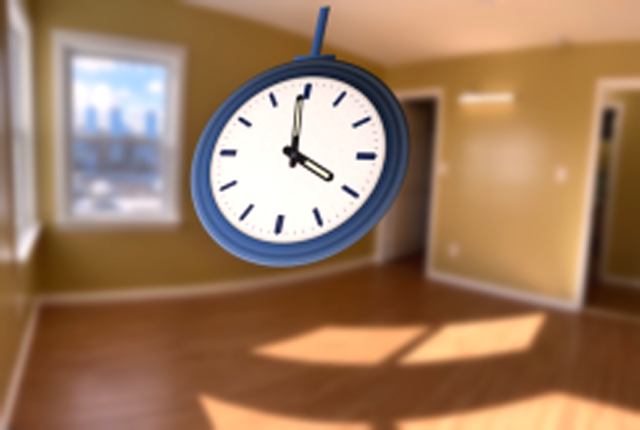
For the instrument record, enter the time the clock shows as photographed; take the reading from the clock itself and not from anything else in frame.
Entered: 3:59
